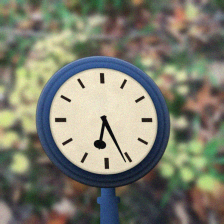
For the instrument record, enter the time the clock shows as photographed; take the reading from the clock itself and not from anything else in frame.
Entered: 6:26
